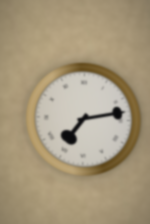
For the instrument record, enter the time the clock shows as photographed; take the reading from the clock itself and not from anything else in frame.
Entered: 7:13
